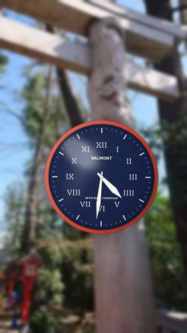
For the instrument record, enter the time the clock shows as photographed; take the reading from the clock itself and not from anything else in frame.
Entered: 4:31
